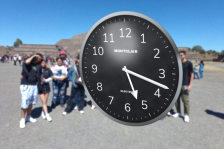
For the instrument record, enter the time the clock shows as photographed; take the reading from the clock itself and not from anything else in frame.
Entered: 5:18
